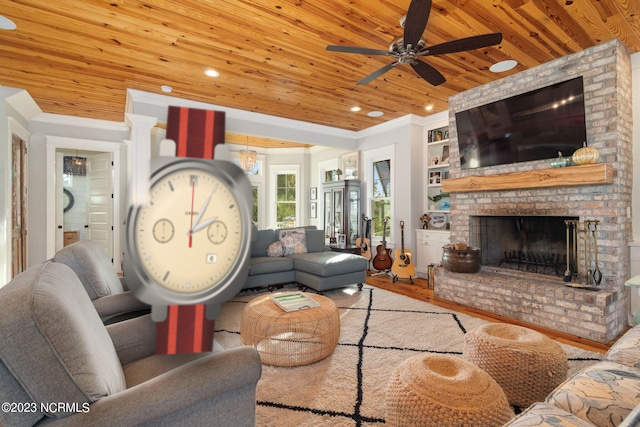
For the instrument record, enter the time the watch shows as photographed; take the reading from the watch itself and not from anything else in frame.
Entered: 2:05
